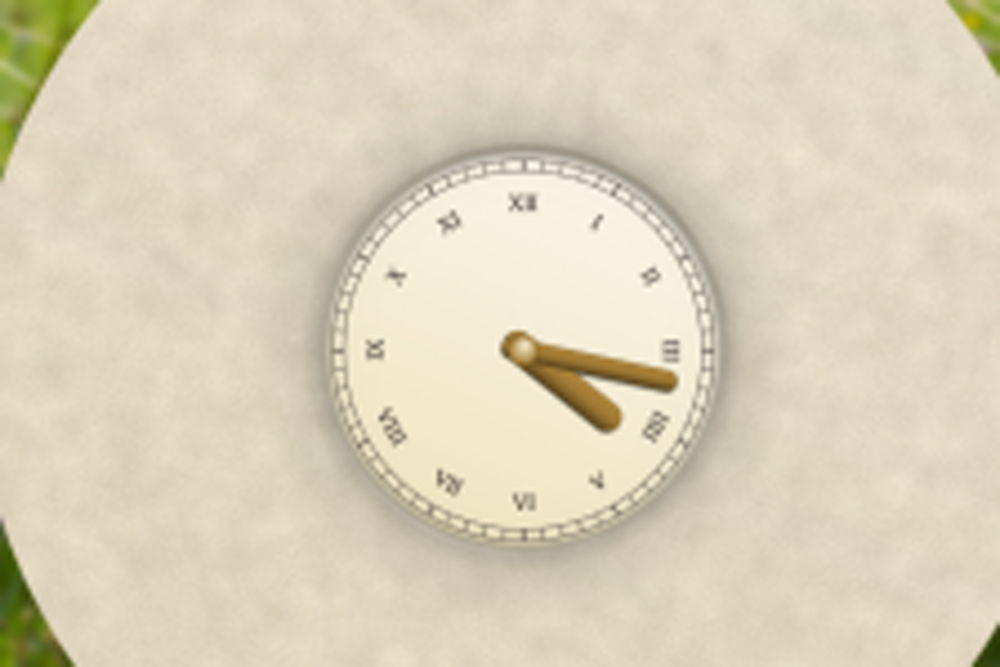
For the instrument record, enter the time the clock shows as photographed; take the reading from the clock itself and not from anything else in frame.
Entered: 4:17
